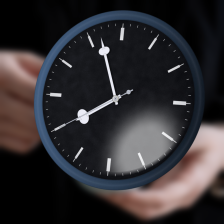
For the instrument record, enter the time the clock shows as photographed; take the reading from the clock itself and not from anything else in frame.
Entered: 7:56:40
